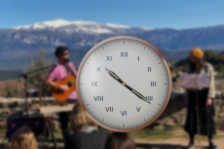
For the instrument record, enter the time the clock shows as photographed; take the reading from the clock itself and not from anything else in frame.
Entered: 10:21
